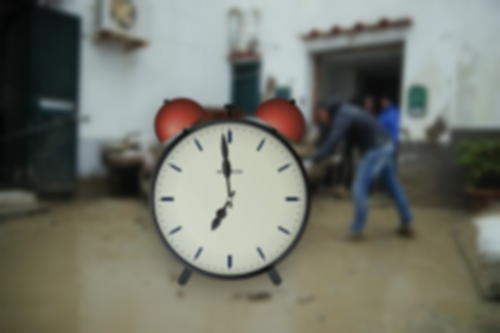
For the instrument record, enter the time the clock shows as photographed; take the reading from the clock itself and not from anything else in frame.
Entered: 6:59
